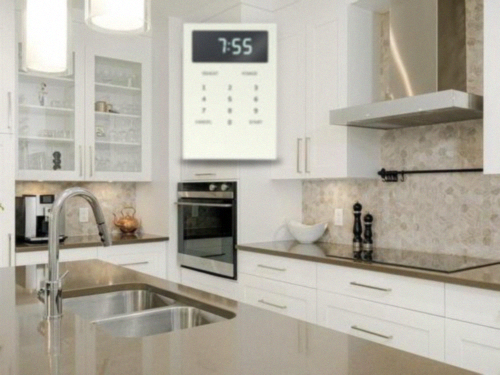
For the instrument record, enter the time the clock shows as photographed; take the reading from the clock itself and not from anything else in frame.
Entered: 7:55
